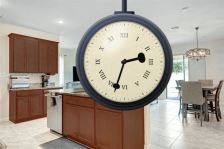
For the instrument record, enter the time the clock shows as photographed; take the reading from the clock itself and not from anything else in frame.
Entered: 2:33
